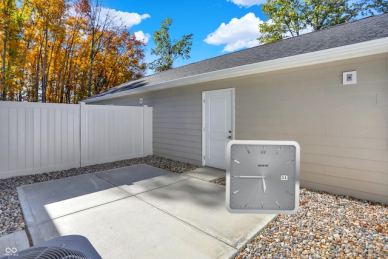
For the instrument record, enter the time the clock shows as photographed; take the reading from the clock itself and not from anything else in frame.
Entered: 5:45
